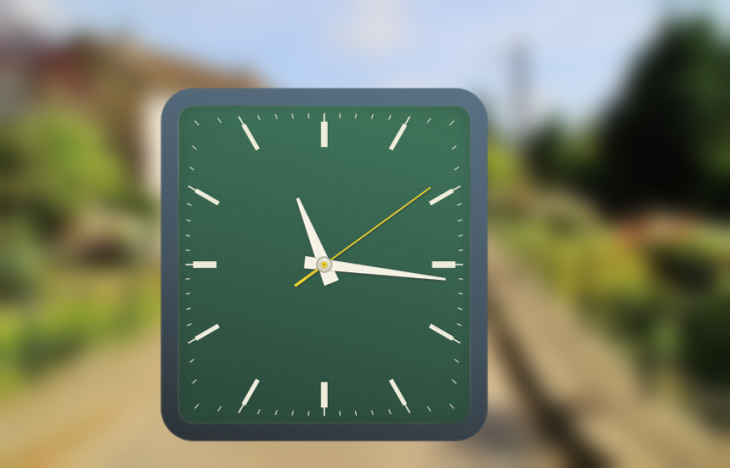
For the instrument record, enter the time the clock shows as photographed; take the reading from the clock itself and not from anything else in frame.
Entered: 11:16:09
